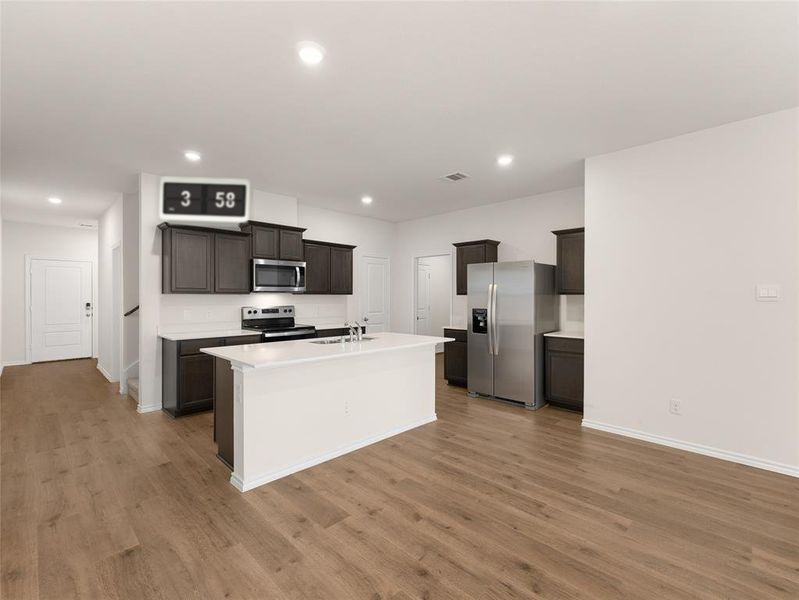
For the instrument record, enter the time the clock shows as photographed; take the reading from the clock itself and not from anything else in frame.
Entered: 3:58
